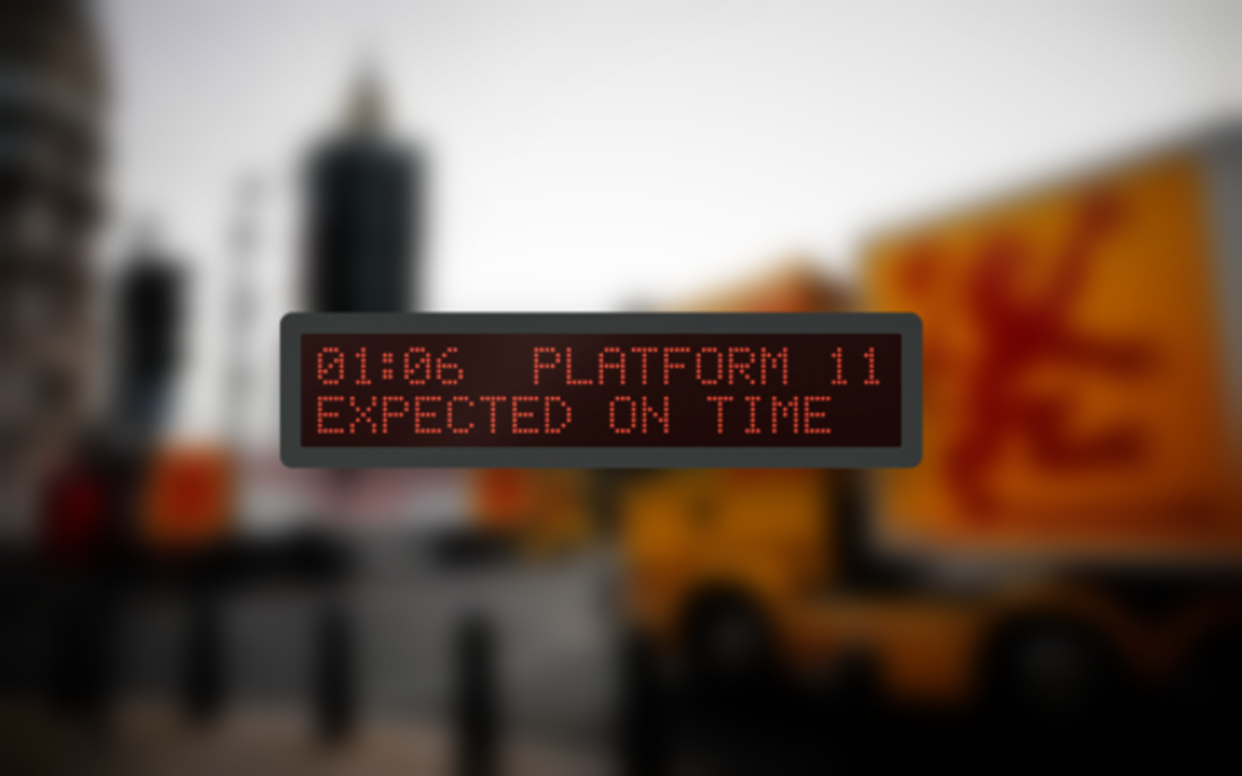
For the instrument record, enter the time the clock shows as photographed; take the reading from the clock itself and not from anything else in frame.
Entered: 1:06
